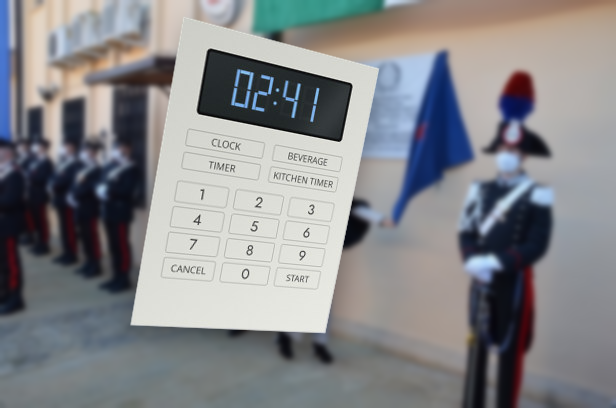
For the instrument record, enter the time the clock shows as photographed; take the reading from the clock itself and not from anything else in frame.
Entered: 2:41
